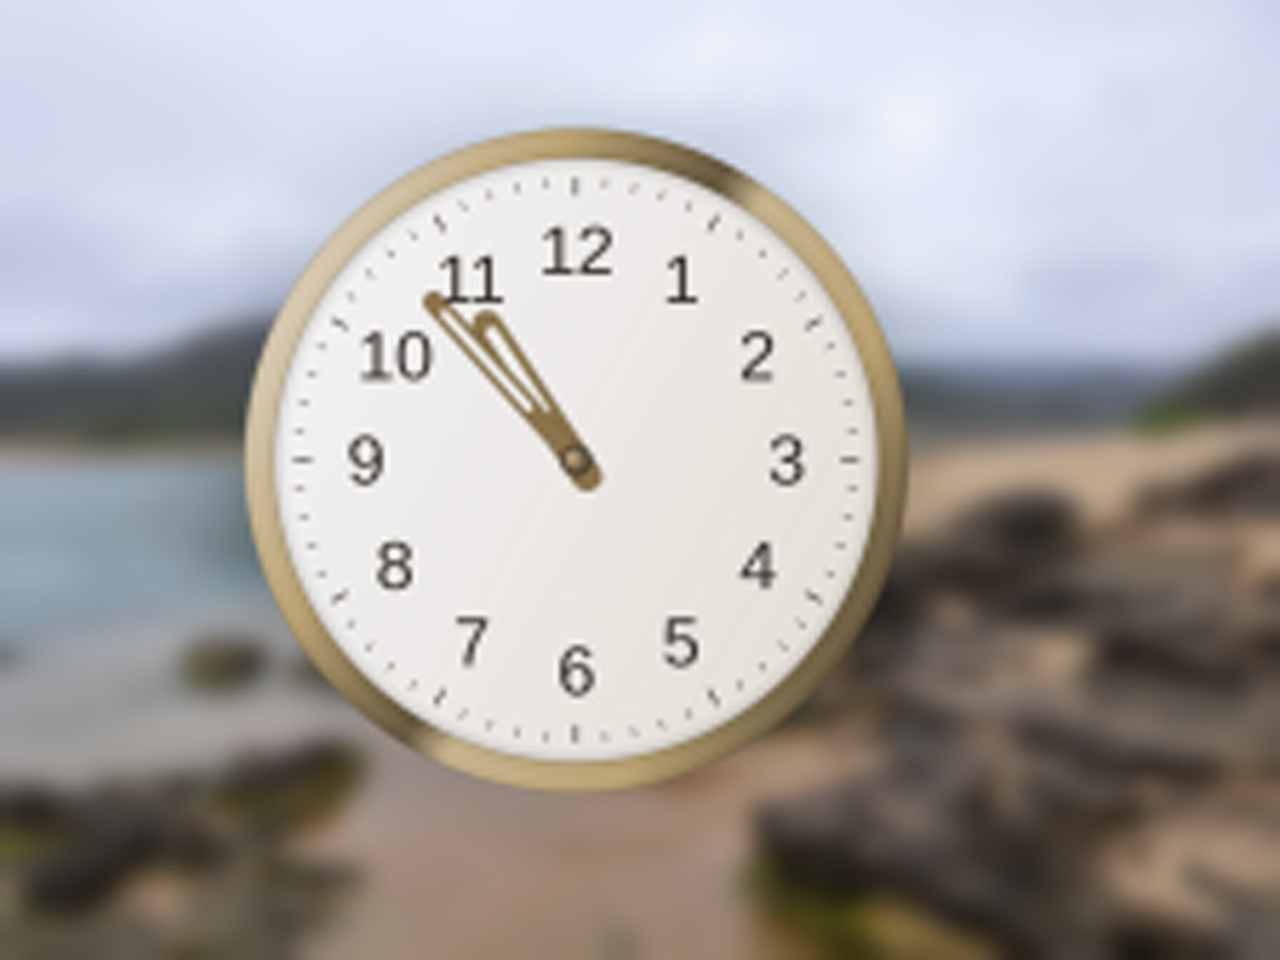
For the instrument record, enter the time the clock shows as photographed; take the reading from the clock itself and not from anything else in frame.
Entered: 10:53
